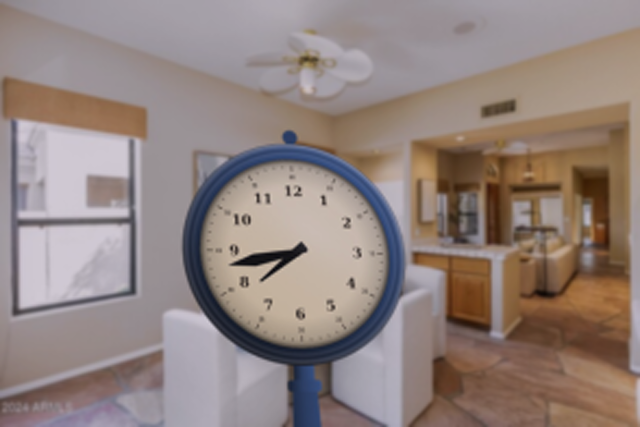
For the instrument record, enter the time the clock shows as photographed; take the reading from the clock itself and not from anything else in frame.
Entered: 7:43
